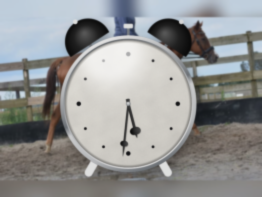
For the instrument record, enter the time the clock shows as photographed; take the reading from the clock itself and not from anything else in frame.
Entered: 5:31
